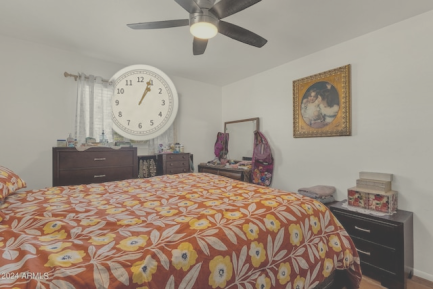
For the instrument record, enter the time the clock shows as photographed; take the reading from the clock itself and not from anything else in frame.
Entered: 1:04
